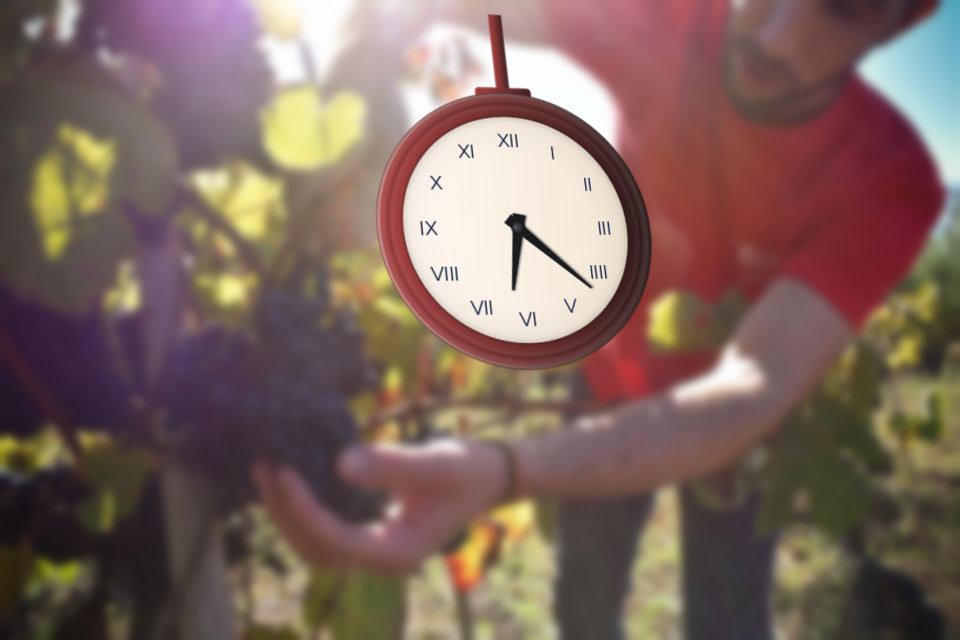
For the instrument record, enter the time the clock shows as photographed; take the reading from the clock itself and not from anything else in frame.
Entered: 6:22
